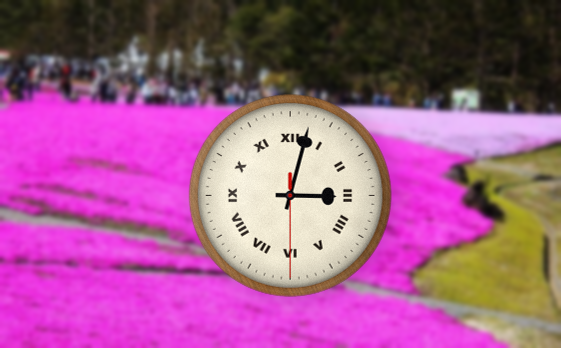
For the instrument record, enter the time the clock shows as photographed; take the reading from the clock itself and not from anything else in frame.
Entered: 3:02:30
